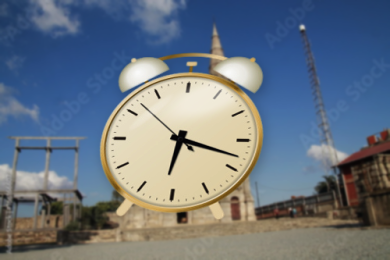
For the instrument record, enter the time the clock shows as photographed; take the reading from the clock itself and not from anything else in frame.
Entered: 6:17:52
